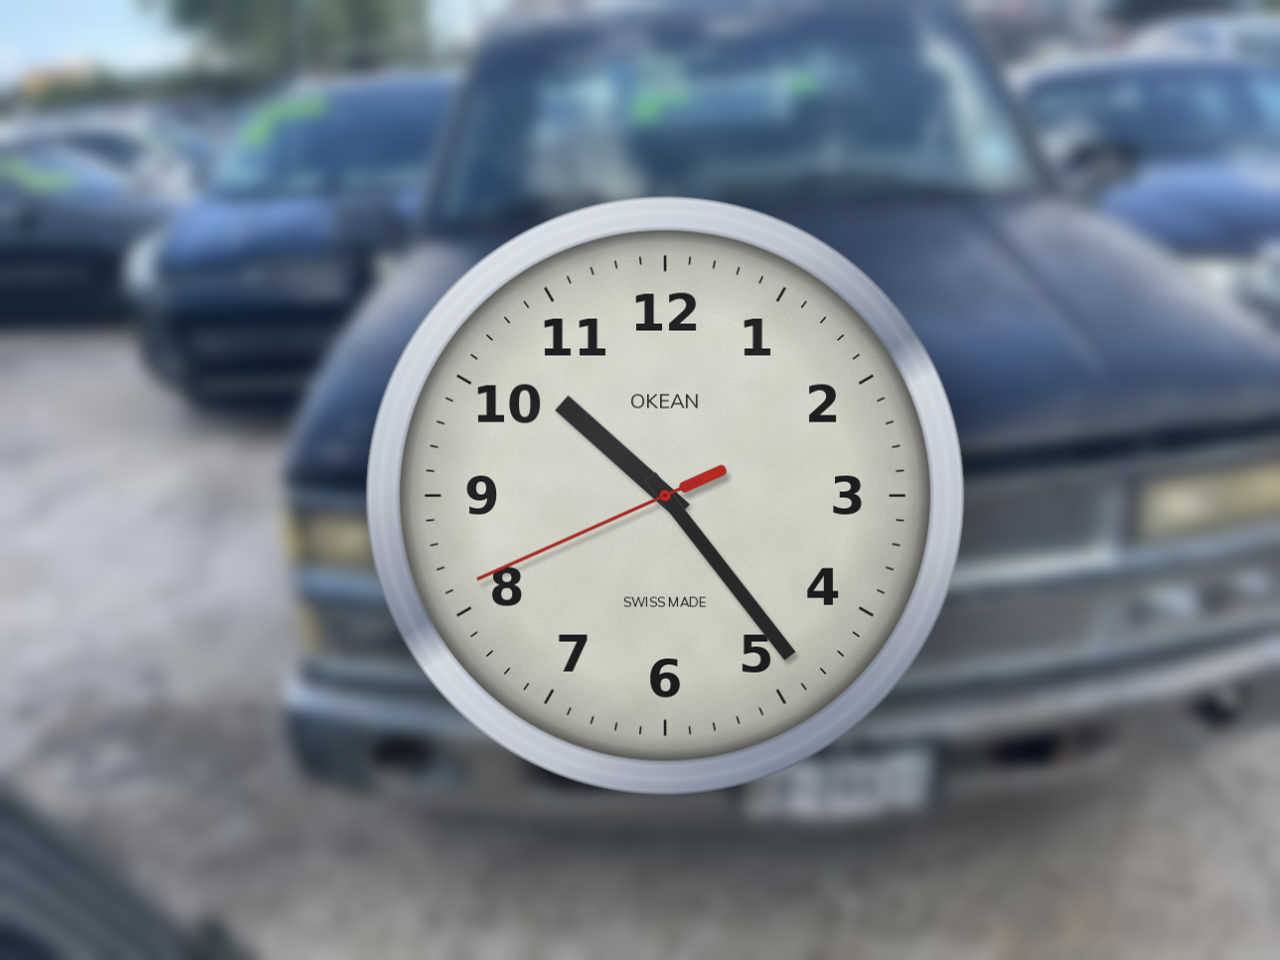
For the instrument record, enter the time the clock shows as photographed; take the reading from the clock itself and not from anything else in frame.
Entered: 10:23:41
